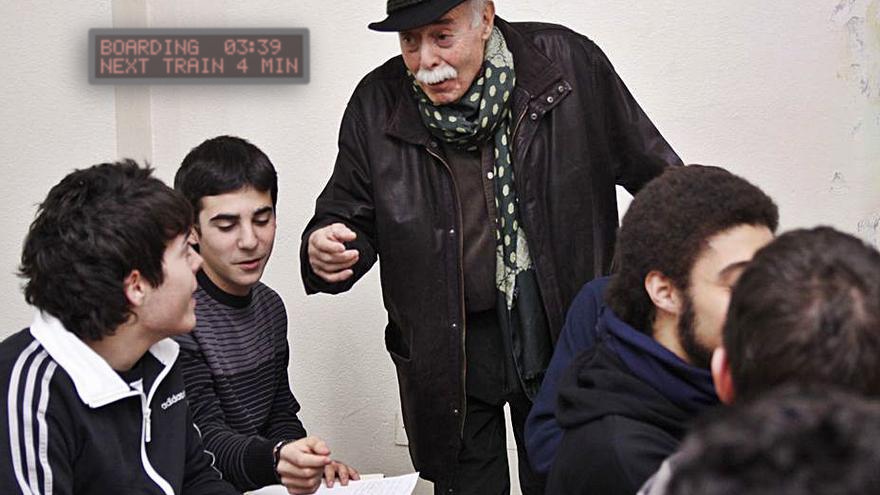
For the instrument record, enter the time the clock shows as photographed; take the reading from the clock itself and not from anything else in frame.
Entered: 3:39
